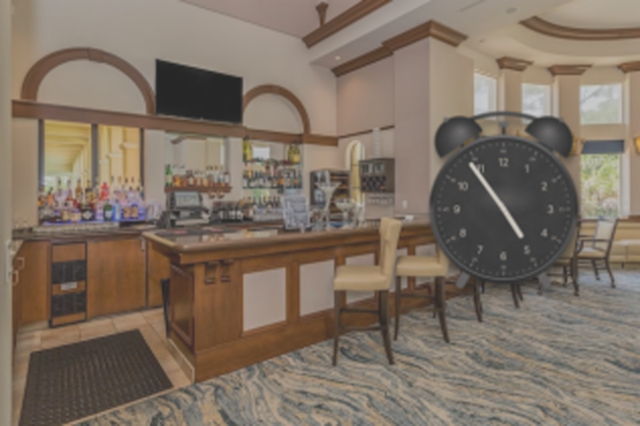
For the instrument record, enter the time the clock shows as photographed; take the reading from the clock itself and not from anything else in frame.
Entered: 4:54
